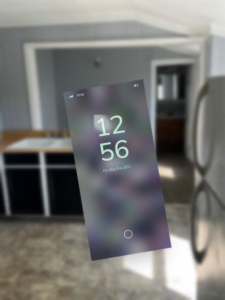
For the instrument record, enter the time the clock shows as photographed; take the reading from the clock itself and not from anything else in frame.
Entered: 12:56
